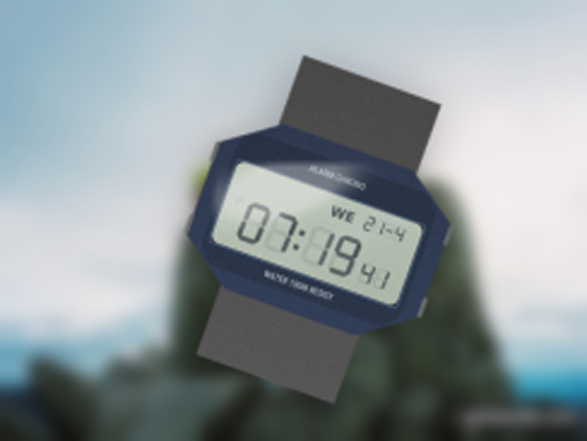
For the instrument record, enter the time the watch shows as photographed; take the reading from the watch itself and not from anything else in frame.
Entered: 7:19:41
